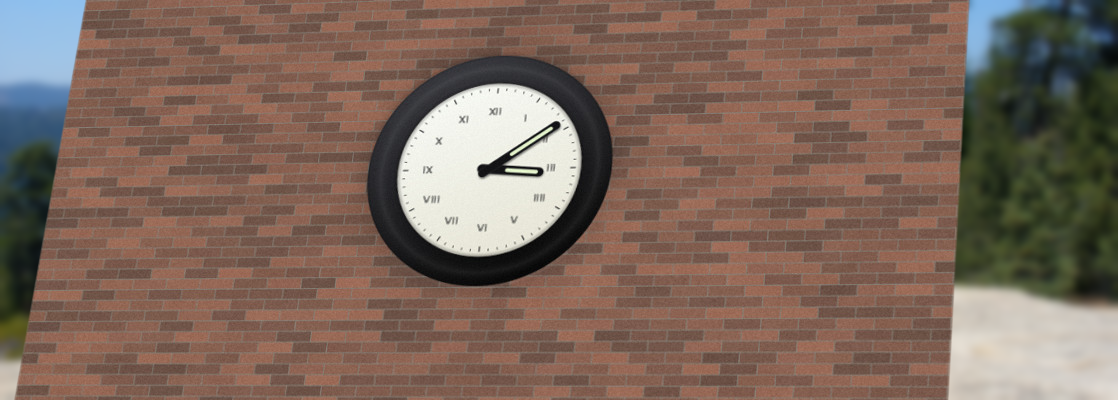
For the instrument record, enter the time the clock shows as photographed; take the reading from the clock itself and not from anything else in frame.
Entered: 3:09
